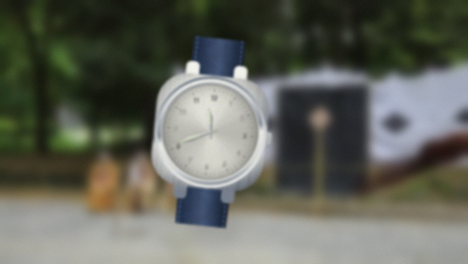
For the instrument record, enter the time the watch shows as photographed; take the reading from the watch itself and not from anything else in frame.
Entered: 11:41
